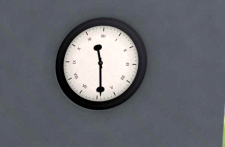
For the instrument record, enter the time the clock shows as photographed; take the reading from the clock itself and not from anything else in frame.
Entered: 11:29
